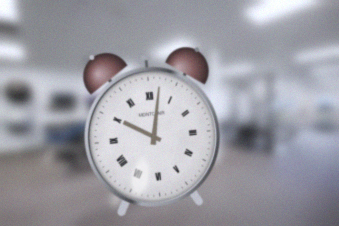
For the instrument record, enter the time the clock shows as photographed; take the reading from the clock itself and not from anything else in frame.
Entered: 10:02
